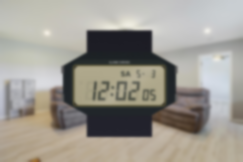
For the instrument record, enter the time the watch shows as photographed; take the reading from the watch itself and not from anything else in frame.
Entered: 12:02
